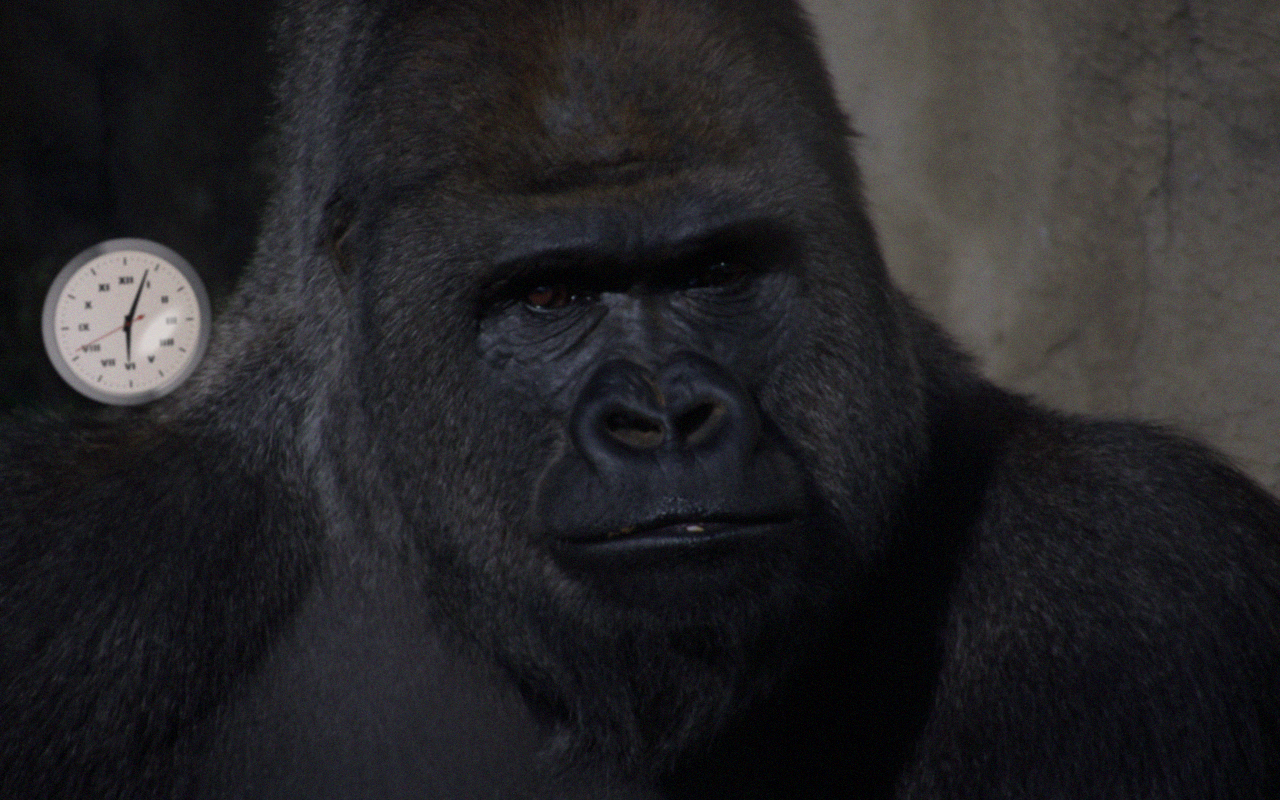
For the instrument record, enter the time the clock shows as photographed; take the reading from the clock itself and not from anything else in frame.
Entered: 6:03:41
